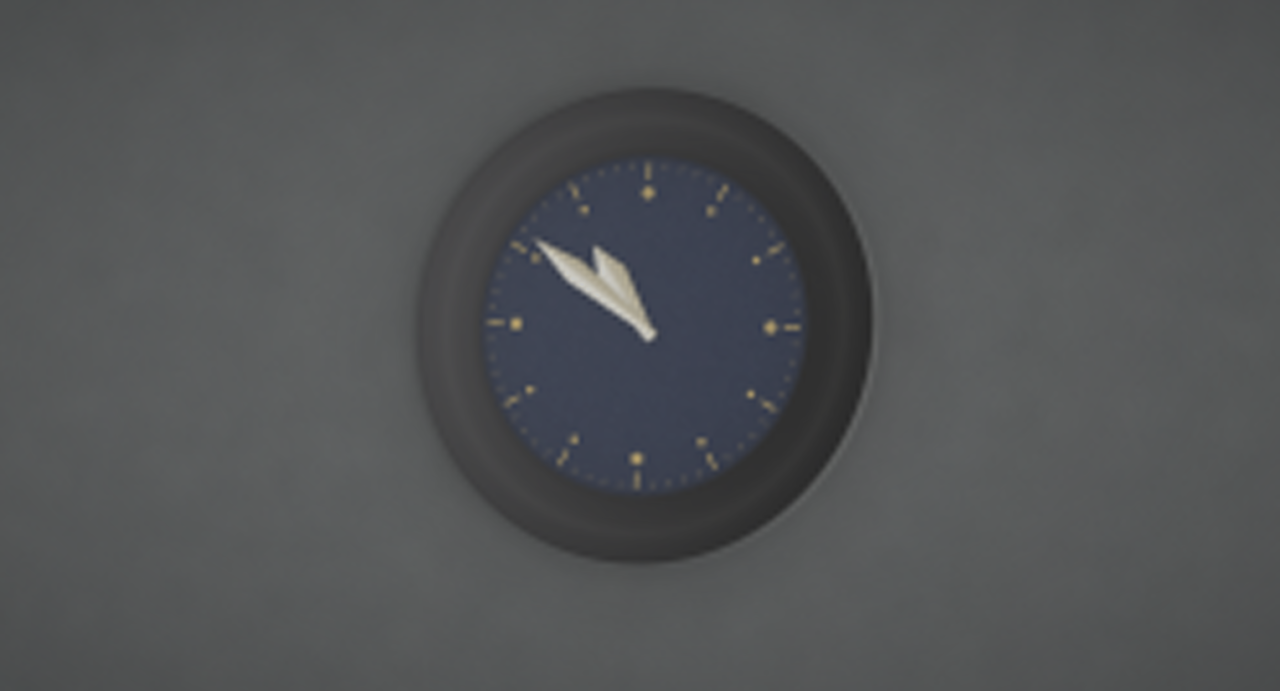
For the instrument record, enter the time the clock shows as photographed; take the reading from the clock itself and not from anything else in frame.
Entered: 10:51
